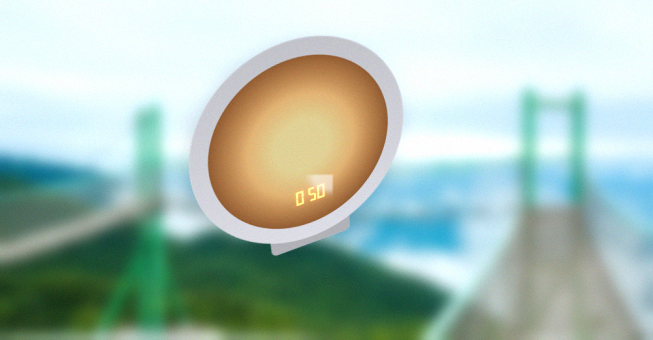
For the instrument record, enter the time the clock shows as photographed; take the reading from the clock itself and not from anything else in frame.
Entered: 0:50
